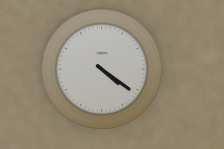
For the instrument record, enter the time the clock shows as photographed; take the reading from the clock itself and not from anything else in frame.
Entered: 4:21
